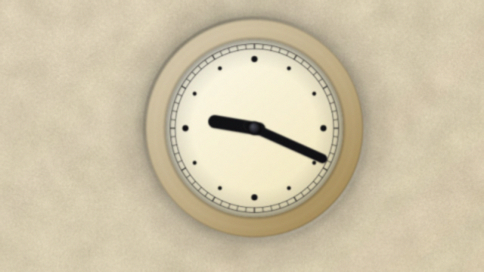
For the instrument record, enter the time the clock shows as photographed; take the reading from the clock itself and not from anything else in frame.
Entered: 9:19
